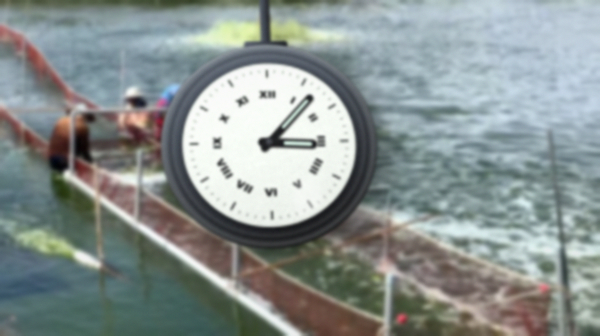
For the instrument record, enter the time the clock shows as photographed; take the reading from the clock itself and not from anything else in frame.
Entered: 3:07
